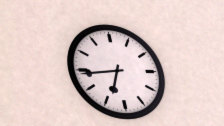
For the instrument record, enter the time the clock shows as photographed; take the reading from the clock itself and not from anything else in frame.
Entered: 6:44
